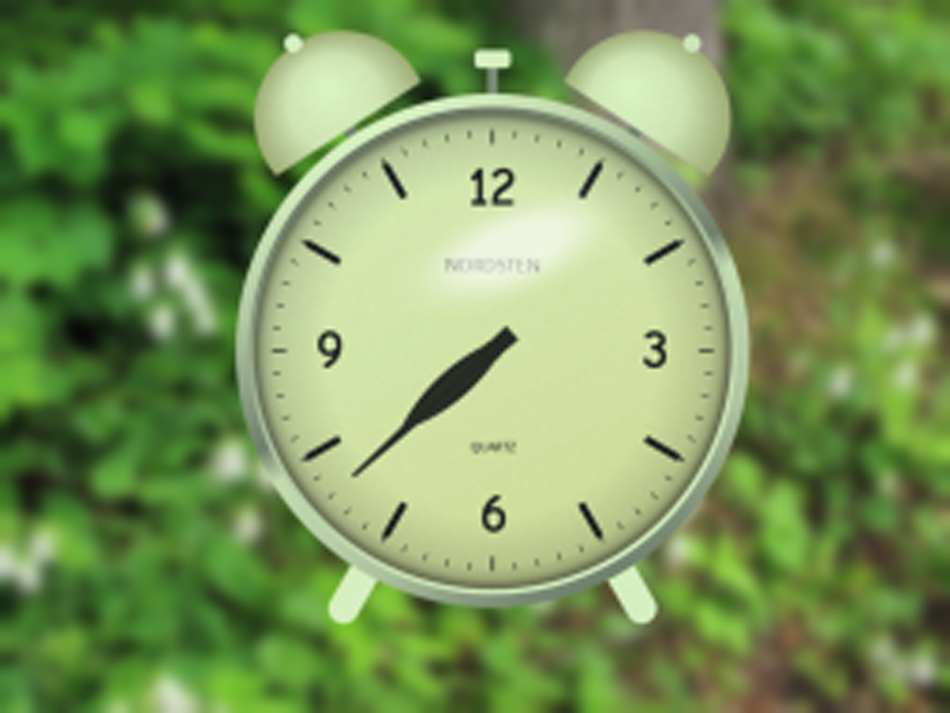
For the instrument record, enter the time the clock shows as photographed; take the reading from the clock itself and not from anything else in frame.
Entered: 7:38
